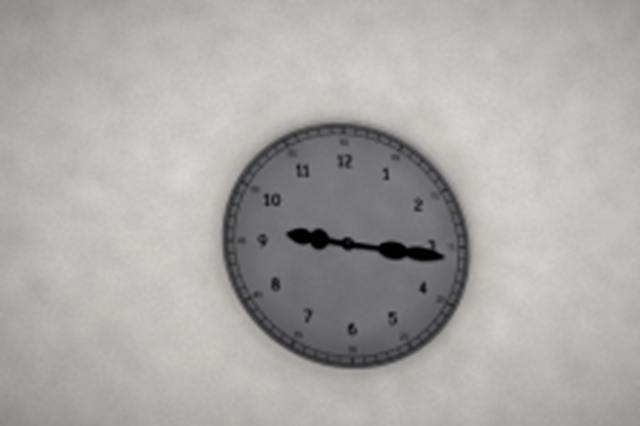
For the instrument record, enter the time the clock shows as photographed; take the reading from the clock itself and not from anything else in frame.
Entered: 9:16
